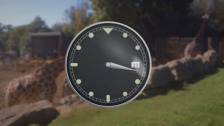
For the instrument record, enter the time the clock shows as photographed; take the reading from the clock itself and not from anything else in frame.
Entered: 3:17
